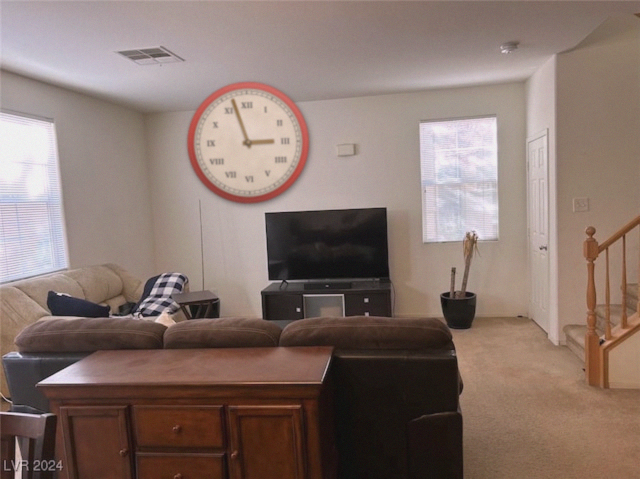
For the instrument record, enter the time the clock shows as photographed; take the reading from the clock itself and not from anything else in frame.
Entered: 2:57
